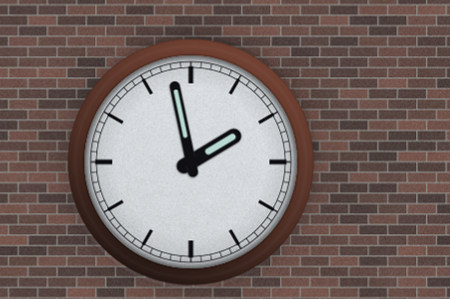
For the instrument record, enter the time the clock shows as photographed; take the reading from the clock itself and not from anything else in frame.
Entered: 1:58
